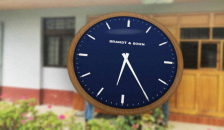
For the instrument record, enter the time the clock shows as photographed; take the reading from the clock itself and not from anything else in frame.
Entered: 6:25
